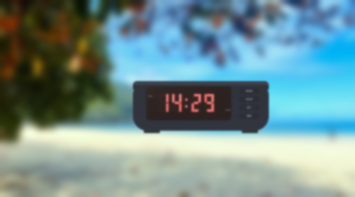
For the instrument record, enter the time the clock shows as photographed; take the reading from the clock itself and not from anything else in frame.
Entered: 14:29
